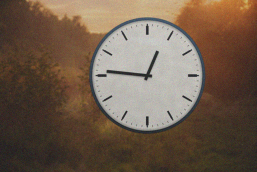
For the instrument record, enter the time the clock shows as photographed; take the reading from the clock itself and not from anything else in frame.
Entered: 12:46
